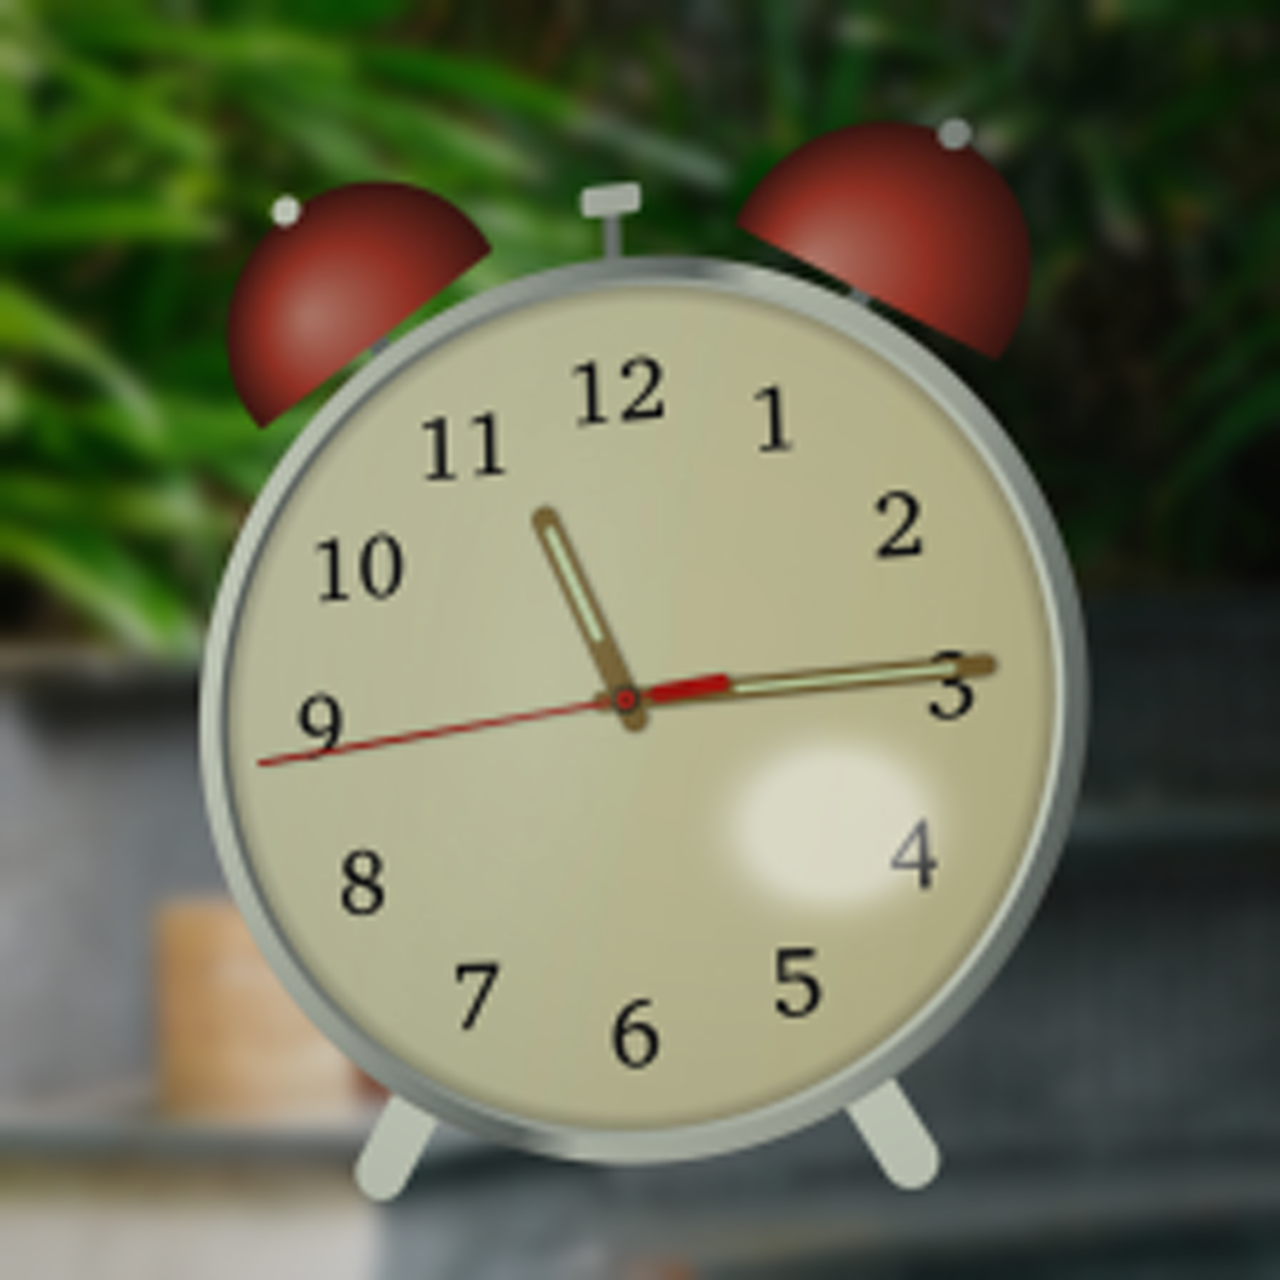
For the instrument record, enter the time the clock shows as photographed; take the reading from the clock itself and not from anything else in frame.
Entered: 11:14:44
